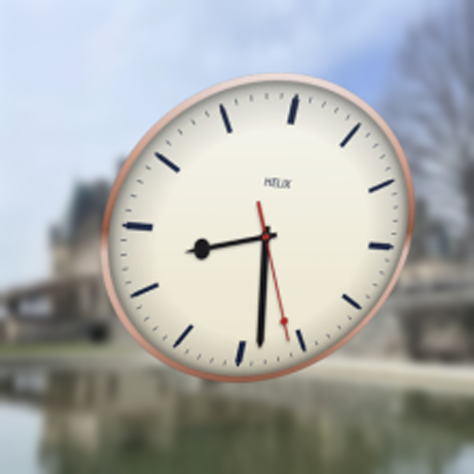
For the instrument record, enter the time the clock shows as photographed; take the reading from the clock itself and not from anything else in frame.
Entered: 8:28:26
